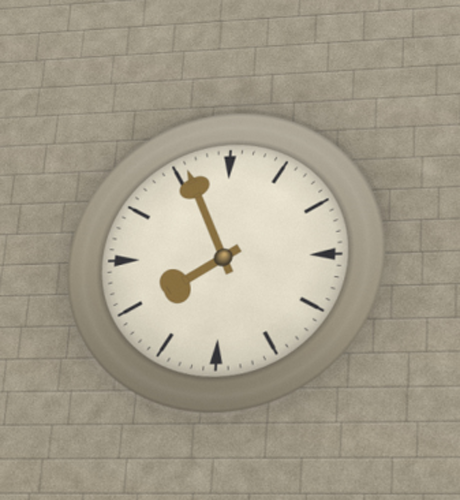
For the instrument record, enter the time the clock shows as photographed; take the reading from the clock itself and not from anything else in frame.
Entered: 7:56
